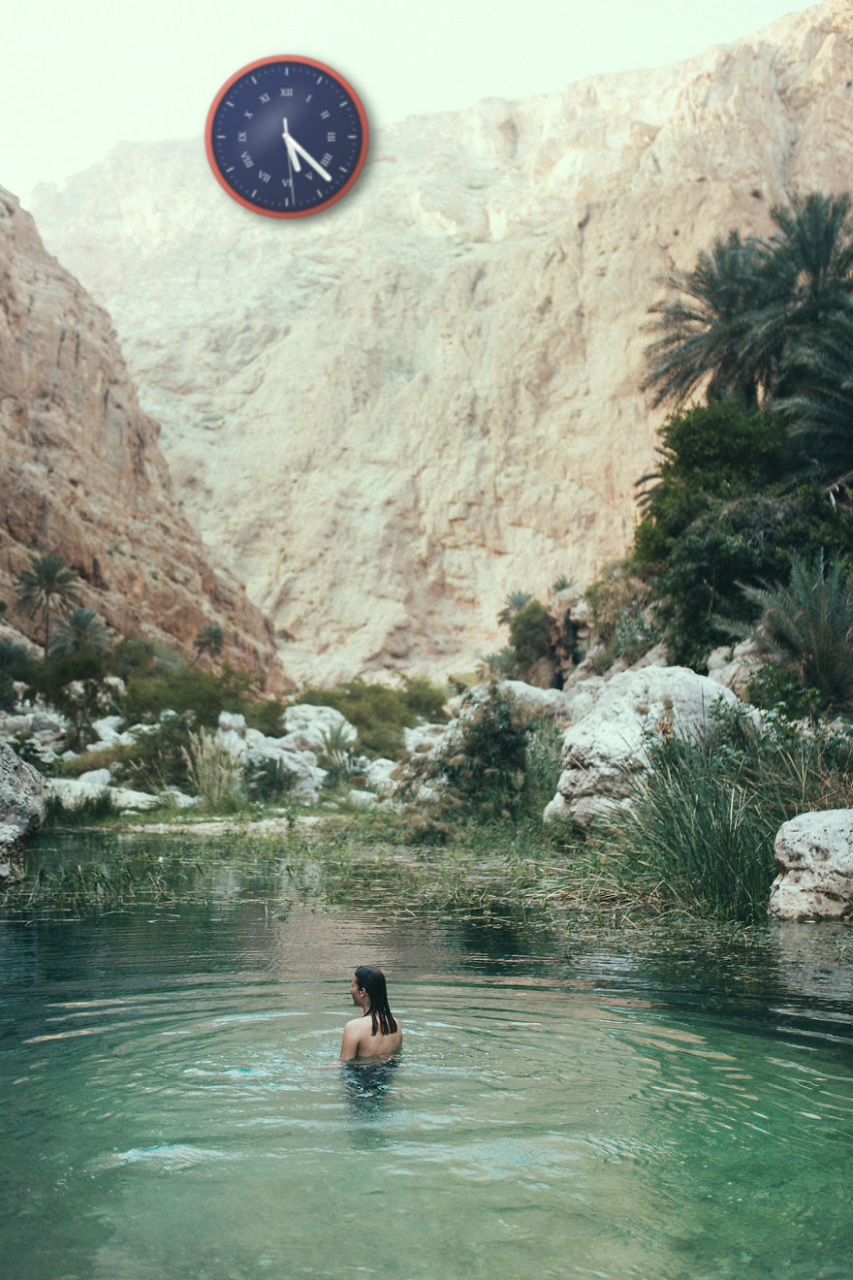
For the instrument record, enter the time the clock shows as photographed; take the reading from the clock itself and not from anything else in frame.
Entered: 5:22:29
